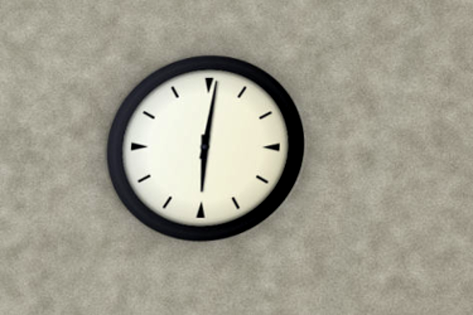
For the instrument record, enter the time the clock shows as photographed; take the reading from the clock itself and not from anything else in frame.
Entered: 6:01
